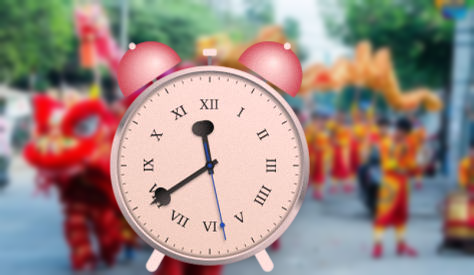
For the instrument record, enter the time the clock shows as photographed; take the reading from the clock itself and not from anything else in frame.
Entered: 11:39:28
